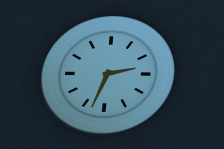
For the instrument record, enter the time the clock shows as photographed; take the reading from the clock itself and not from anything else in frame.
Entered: 2:33
